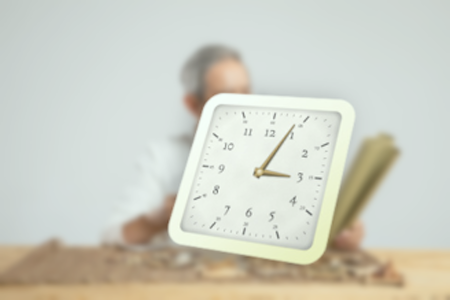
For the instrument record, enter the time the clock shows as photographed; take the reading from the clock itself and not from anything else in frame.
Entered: 3:04
